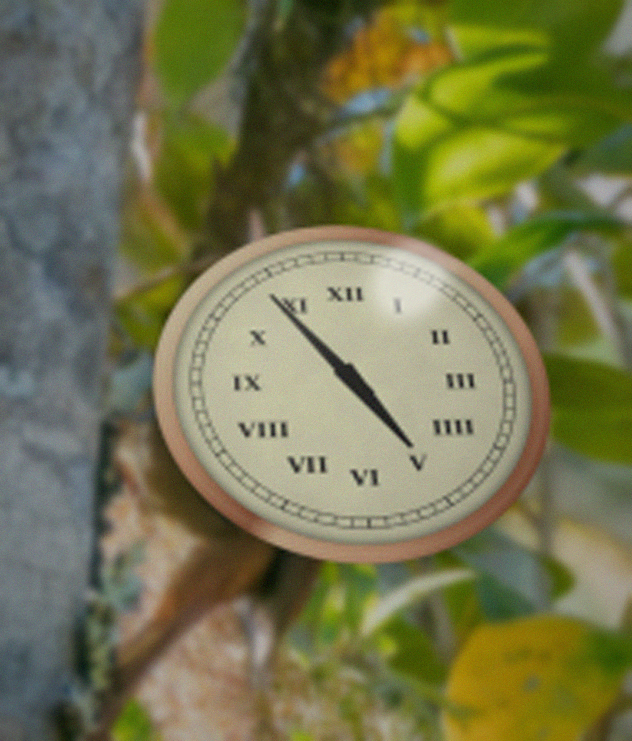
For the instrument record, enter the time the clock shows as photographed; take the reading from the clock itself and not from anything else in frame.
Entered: 4:54
